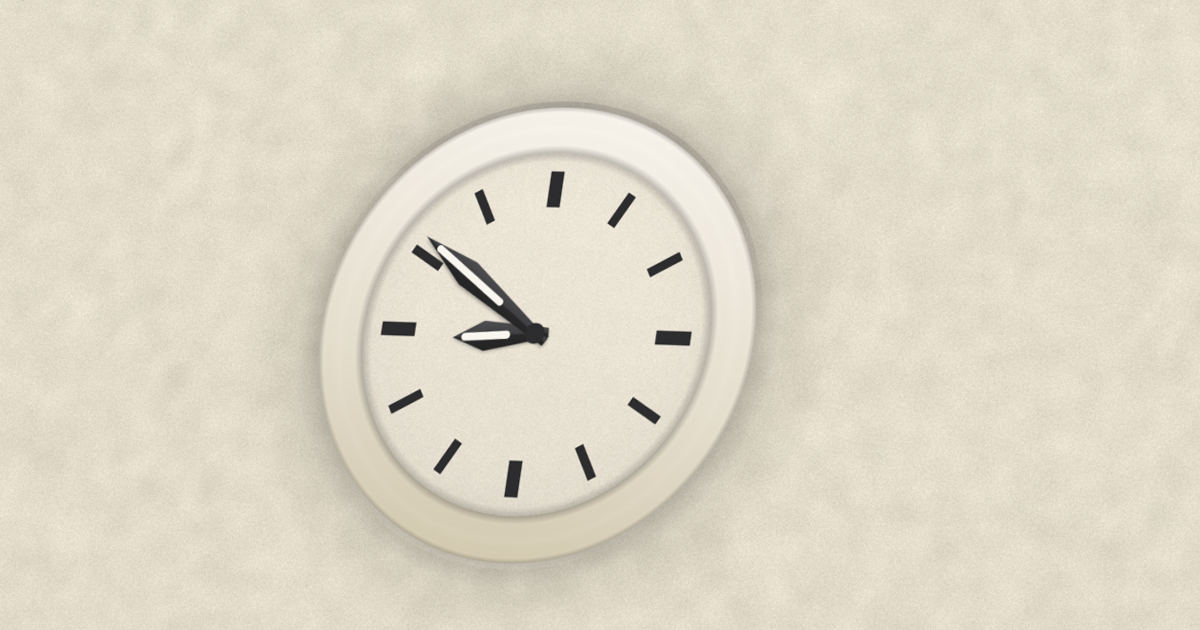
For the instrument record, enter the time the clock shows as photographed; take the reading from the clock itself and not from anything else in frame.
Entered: 8:51
